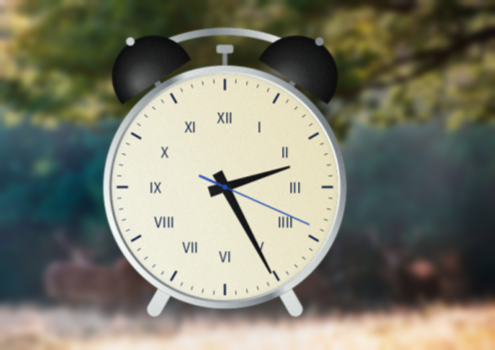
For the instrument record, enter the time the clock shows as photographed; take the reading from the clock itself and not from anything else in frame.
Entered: 2:25:19
